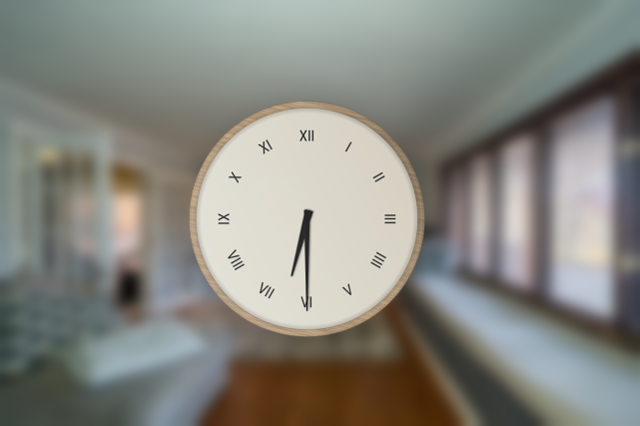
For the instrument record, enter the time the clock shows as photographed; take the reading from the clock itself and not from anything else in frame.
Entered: 6:30
